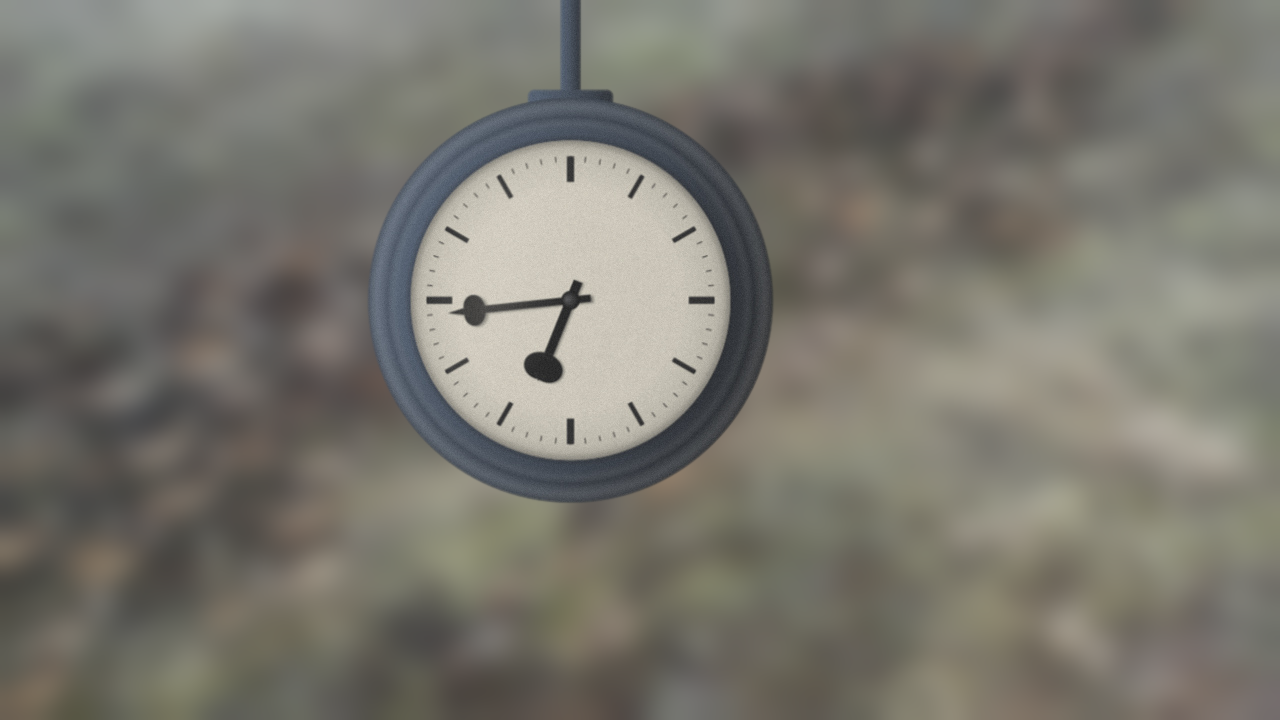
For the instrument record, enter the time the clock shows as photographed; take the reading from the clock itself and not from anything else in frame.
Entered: 6:44
